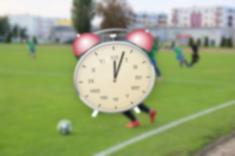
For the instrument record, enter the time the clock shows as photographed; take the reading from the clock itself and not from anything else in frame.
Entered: 12:03
